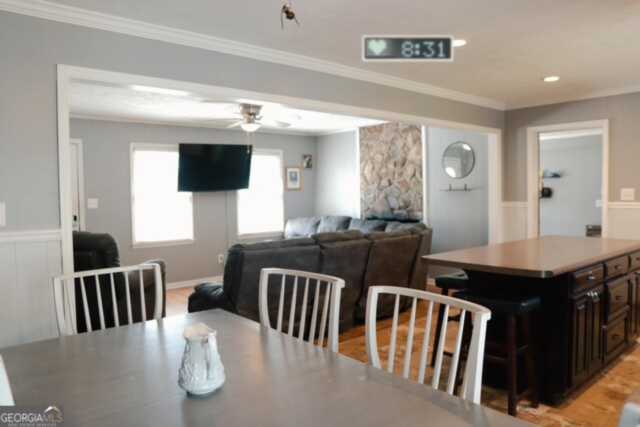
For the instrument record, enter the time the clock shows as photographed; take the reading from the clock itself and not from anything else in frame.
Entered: 8:31
